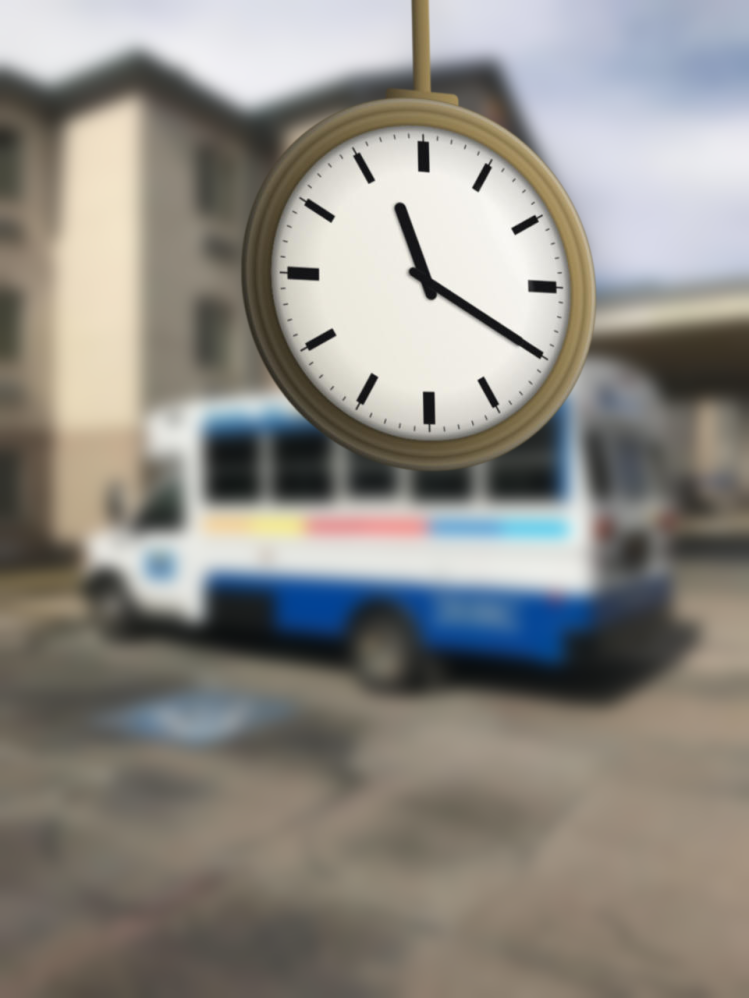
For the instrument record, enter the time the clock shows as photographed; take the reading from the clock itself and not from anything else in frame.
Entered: 11:20
